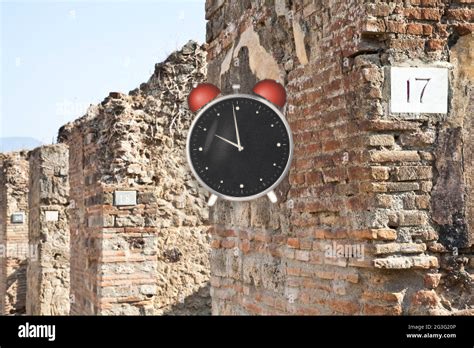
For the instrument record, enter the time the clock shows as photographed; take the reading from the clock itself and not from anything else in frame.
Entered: 9:59
